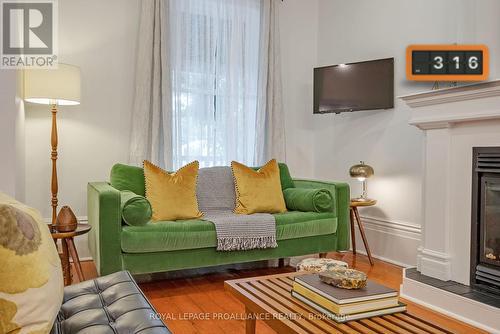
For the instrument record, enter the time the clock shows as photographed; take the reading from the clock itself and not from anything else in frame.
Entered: 3:16
